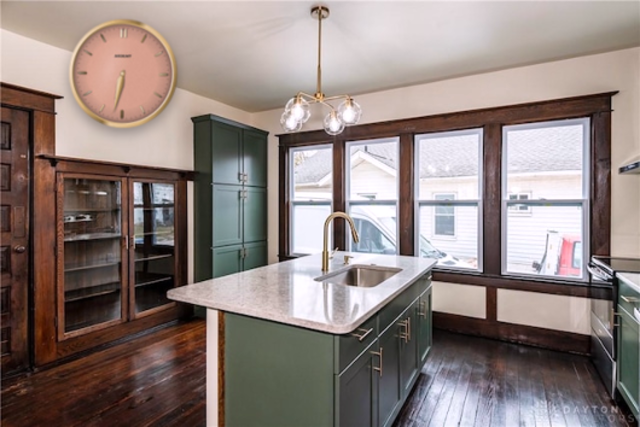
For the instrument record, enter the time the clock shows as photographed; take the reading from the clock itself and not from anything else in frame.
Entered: 6:32
